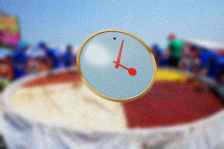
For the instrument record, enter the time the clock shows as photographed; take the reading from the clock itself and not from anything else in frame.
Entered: 4:03
